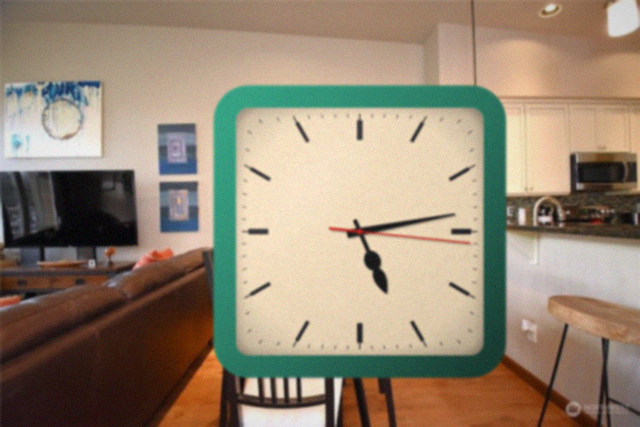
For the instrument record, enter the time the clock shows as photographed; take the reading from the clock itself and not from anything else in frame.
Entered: 5:13:16
